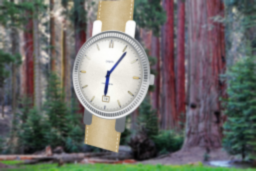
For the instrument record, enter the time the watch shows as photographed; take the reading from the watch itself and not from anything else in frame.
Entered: 6:06
